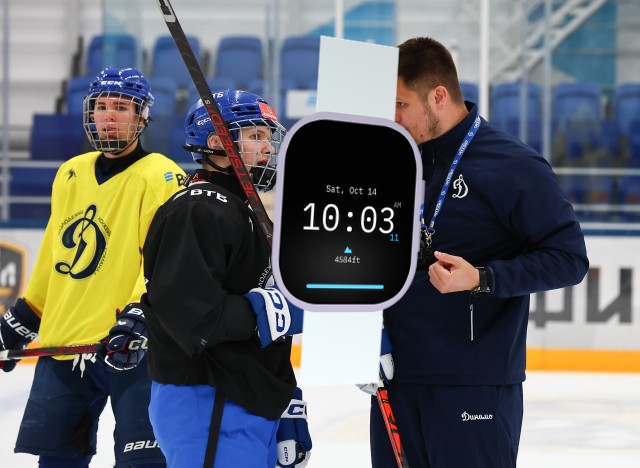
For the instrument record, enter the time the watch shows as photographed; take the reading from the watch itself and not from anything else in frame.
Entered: 10:03:11
